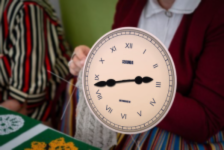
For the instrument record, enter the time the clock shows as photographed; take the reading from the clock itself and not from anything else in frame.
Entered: 2:43
